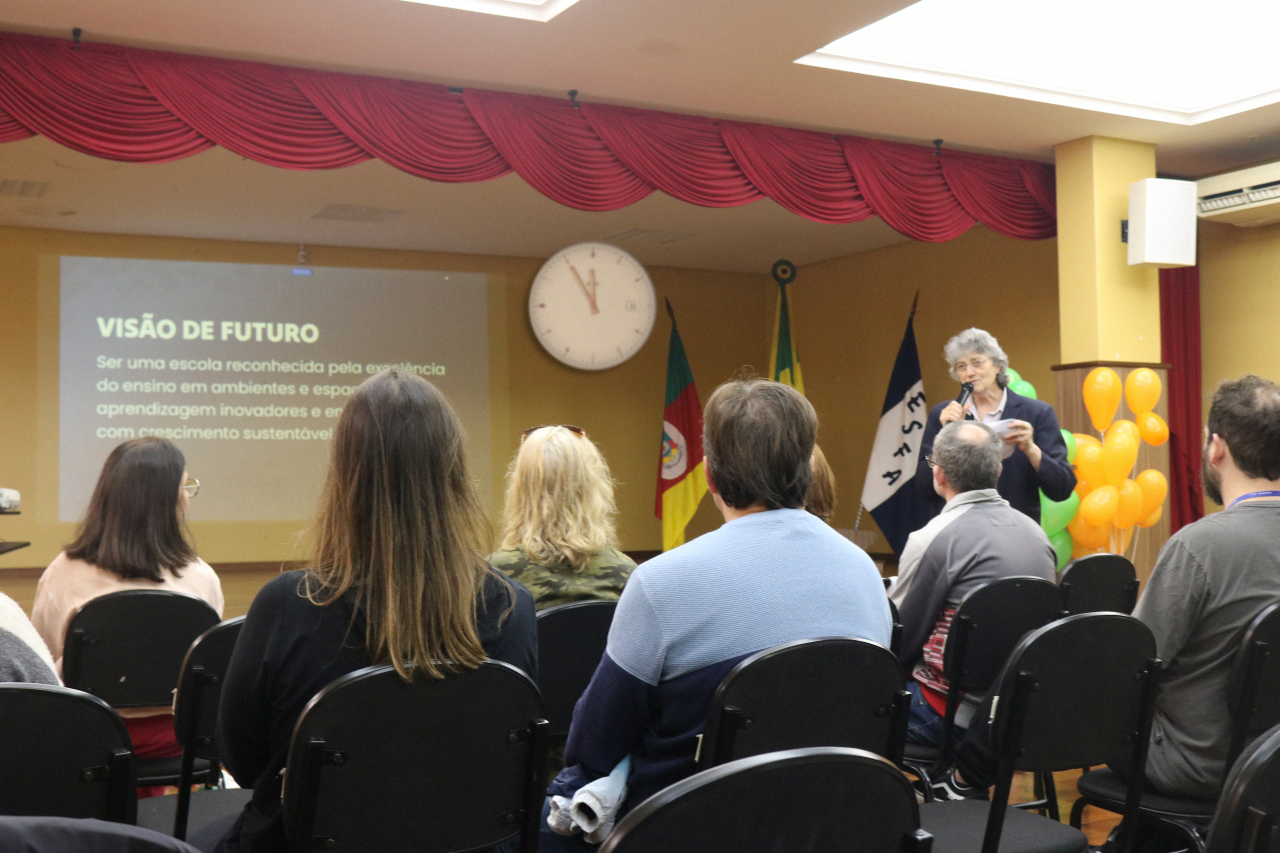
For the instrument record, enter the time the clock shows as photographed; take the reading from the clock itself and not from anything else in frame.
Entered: 11:55
